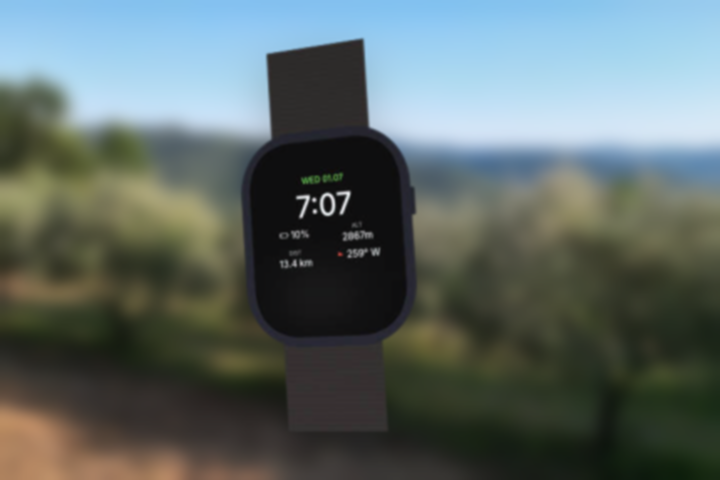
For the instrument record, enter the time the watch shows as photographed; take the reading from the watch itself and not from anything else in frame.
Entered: 7:07
